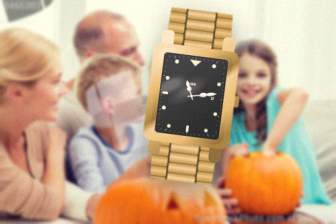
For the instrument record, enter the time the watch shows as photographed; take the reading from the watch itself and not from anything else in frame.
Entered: 11:13
